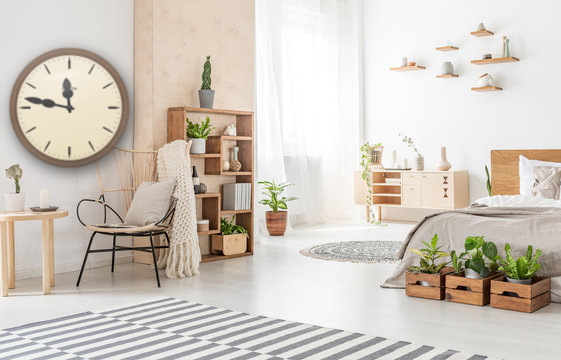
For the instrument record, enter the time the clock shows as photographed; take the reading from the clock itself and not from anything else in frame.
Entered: 11:47
